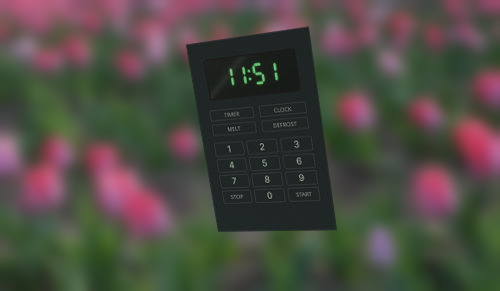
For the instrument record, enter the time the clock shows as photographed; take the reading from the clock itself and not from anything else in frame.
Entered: 11:51
